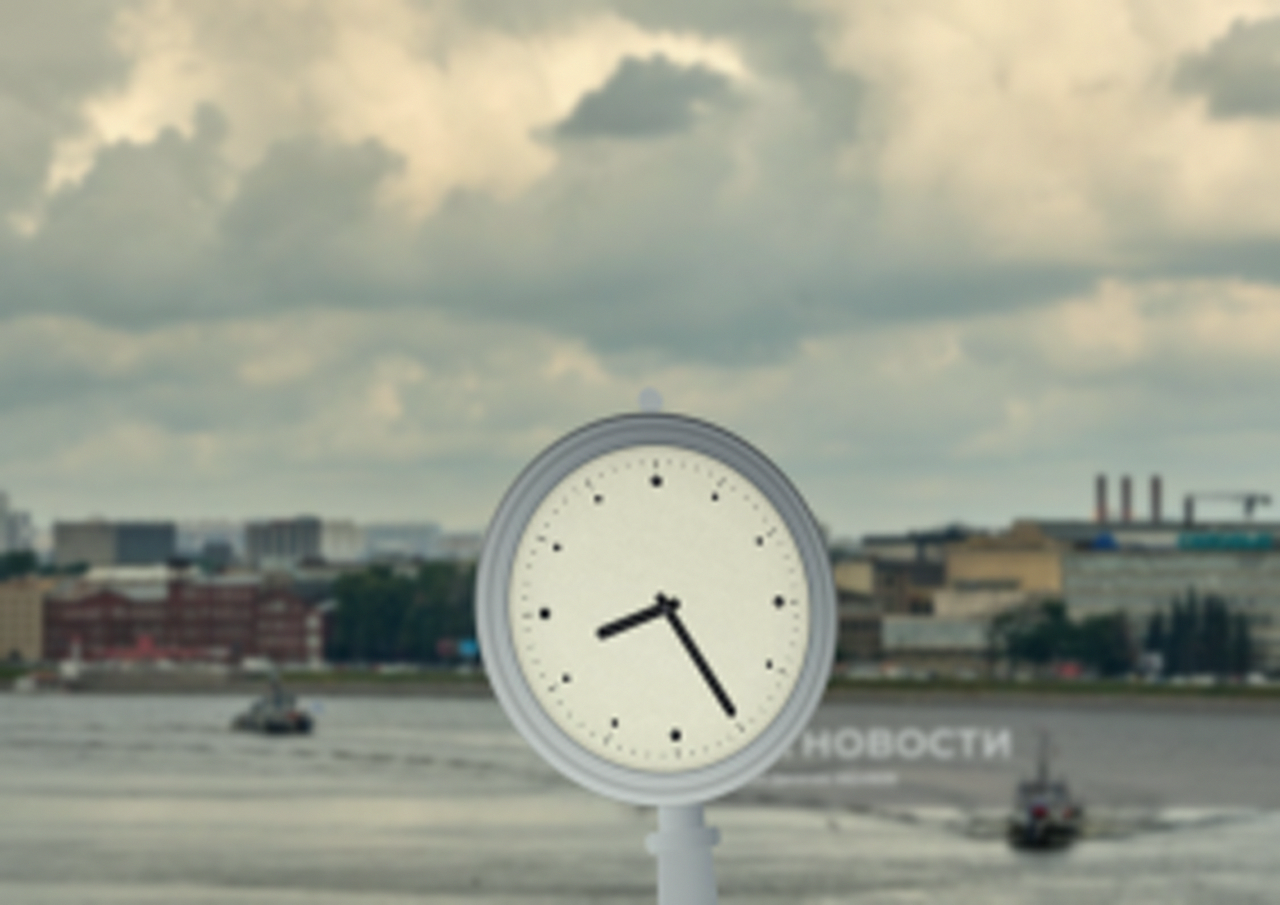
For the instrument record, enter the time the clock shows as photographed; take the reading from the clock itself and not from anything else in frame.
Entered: 8:25
